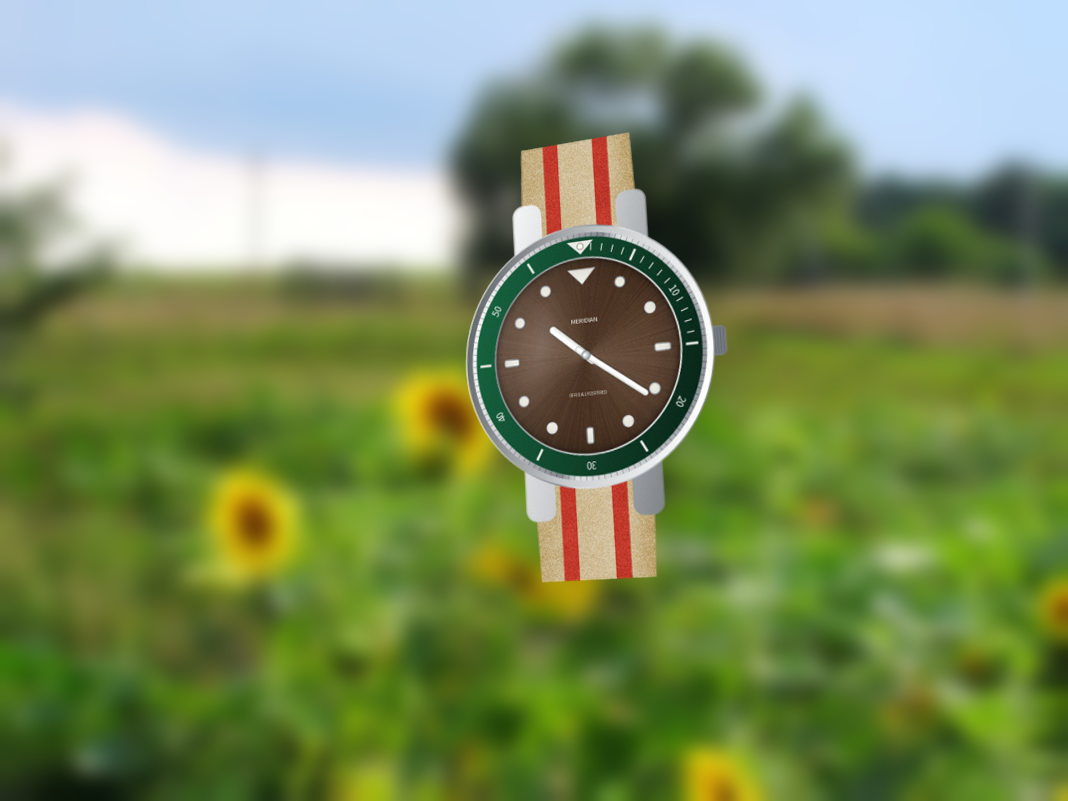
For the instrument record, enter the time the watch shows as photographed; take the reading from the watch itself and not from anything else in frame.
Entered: 10:21
